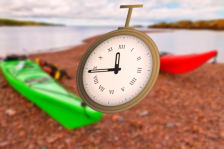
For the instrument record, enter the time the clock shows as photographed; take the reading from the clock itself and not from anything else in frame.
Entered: 11:44
